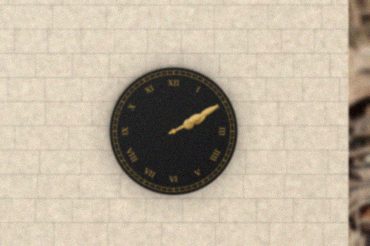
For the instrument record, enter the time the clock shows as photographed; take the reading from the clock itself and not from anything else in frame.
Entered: 2:10
